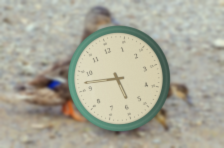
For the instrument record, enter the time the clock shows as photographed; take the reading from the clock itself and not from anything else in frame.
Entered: 5:47
